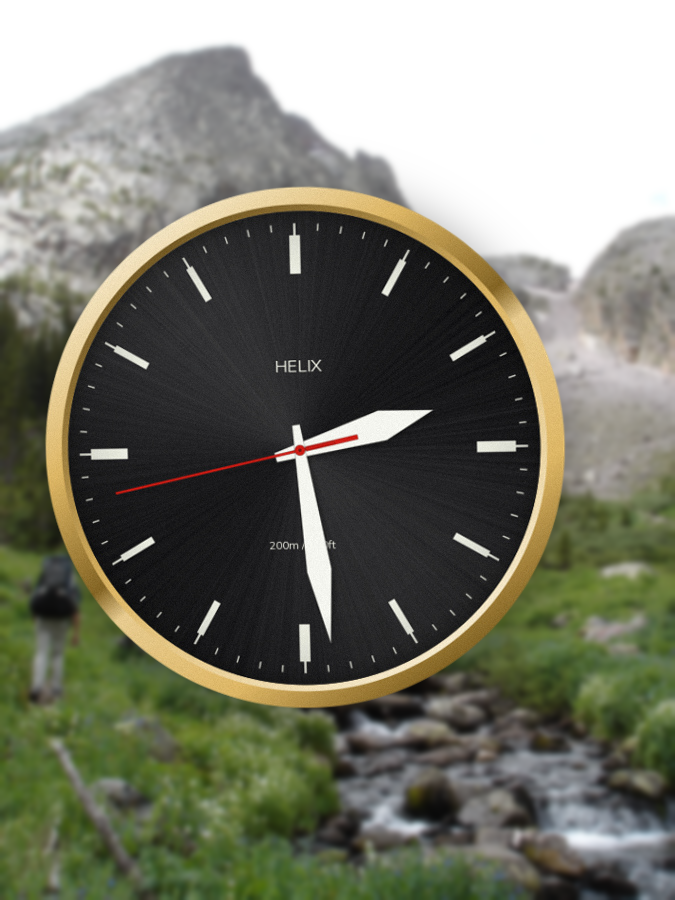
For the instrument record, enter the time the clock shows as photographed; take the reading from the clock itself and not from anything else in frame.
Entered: 2:28:43
